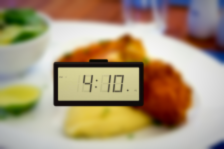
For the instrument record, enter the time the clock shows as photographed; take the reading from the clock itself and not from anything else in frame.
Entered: 4:10
